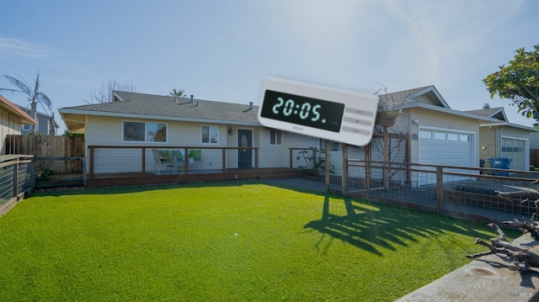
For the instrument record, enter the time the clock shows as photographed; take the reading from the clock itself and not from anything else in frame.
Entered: 20:05
